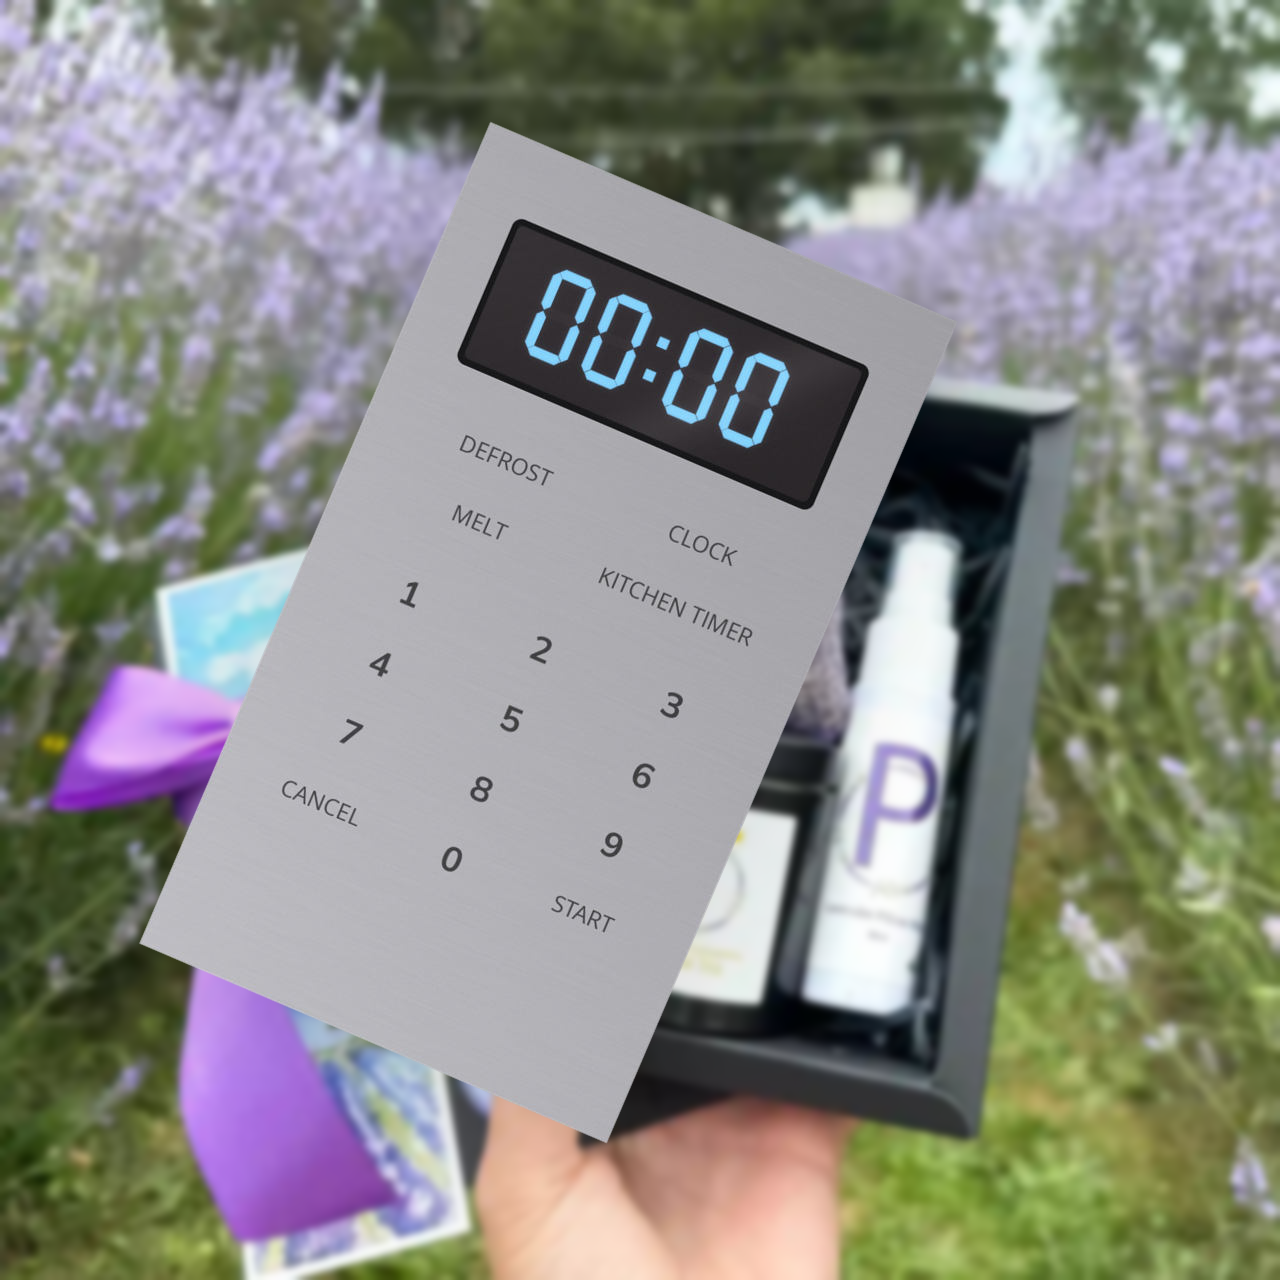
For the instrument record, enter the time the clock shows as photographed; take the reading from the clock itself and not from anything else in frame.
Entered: 0:00
